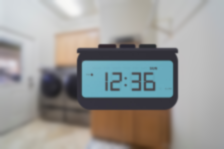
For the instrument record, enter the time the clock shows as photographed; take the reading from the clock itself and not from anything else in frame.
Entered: 12:36
